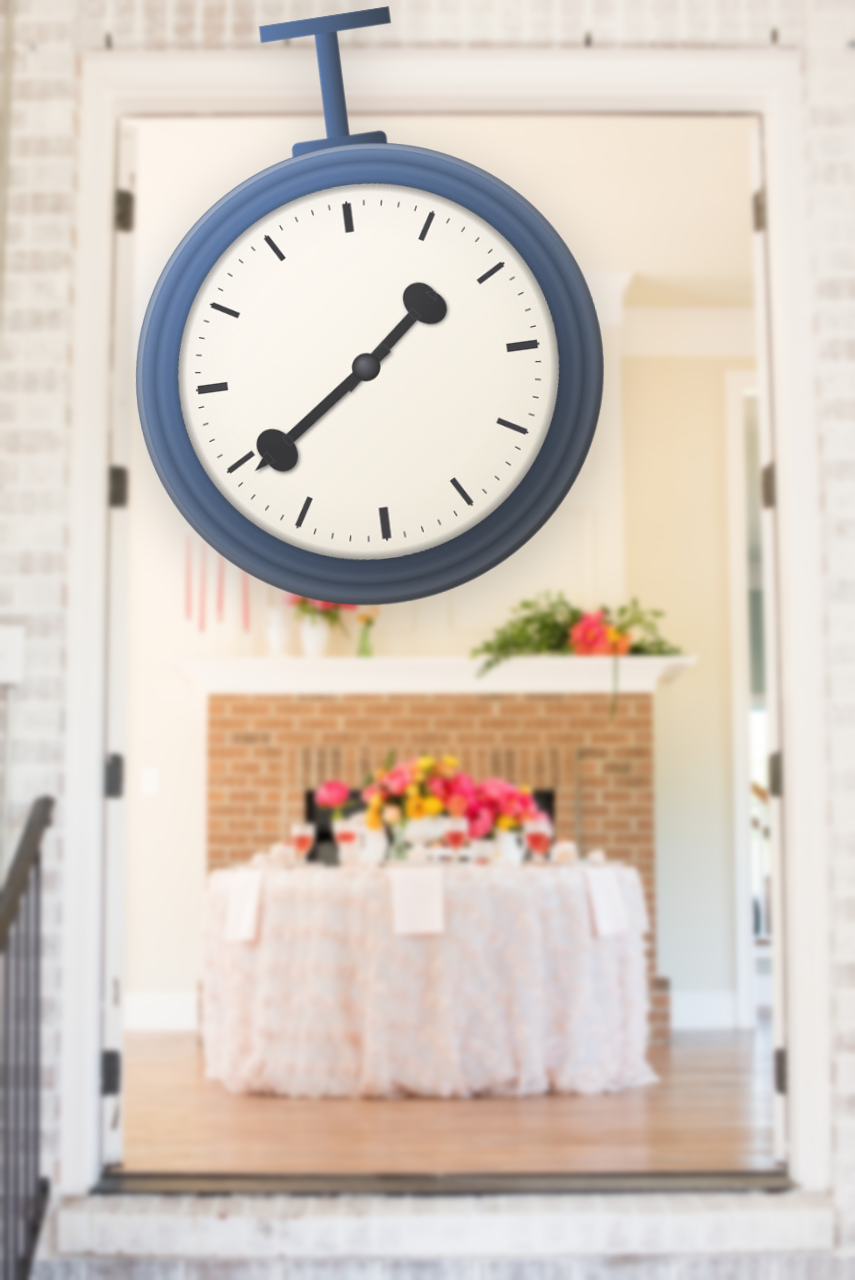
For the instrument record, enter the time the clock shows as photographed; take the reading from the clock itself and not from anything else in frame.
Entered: 1:39
